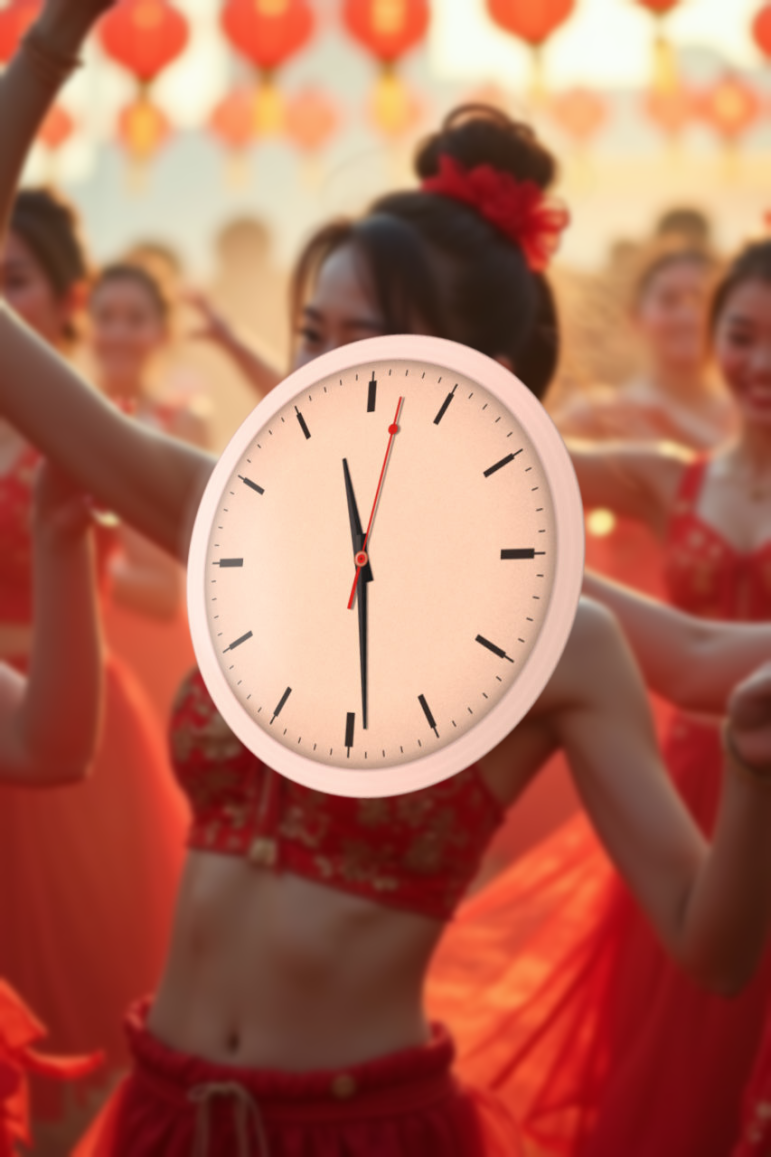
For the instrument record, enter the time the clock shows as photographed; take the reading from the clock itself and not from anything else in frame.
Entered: 11:29:02
